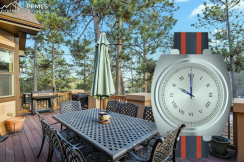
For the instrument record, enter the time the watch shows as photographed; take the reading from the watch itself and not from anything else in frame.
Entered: 10:00
